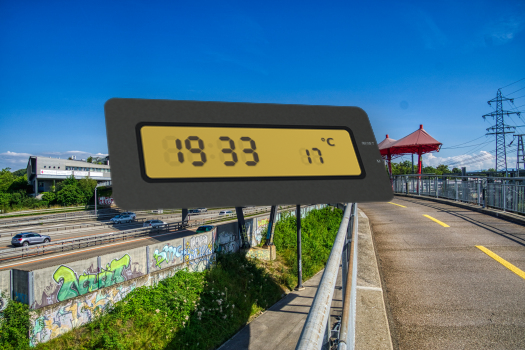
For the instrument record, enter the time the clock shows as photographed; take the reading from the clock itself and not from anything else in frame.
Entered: 19:33
